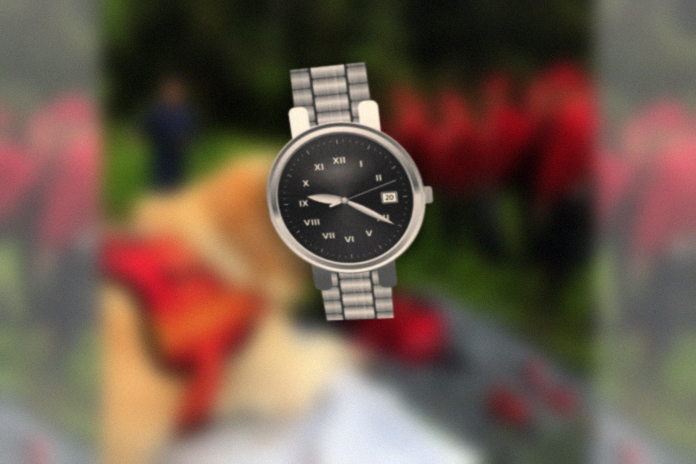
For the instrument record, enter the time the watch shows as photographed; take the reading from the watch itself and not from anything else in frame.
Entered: 9:20:12
